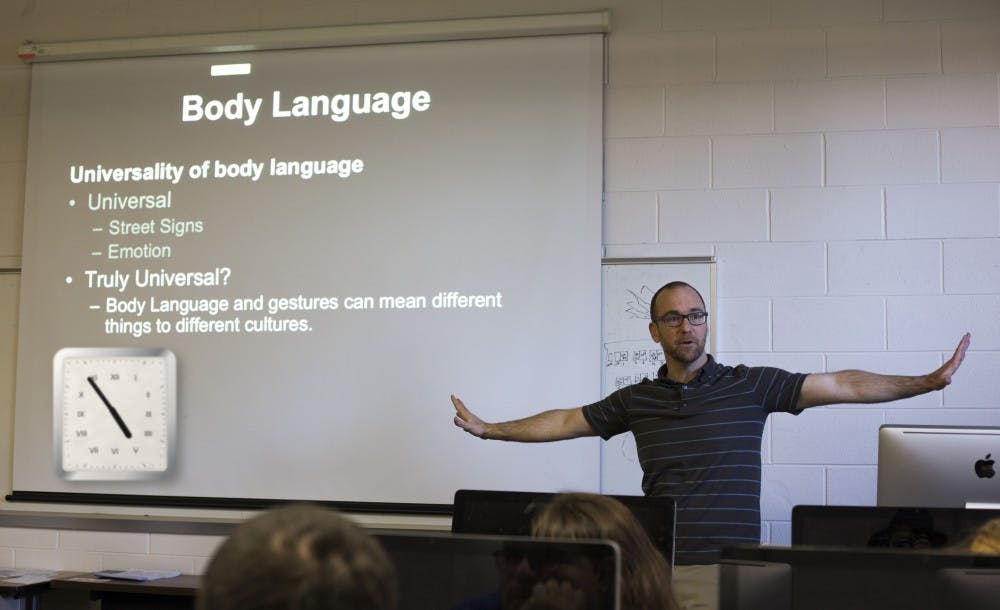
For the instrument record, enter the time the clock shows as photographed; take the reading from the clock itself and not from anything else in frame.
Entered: 4:54
